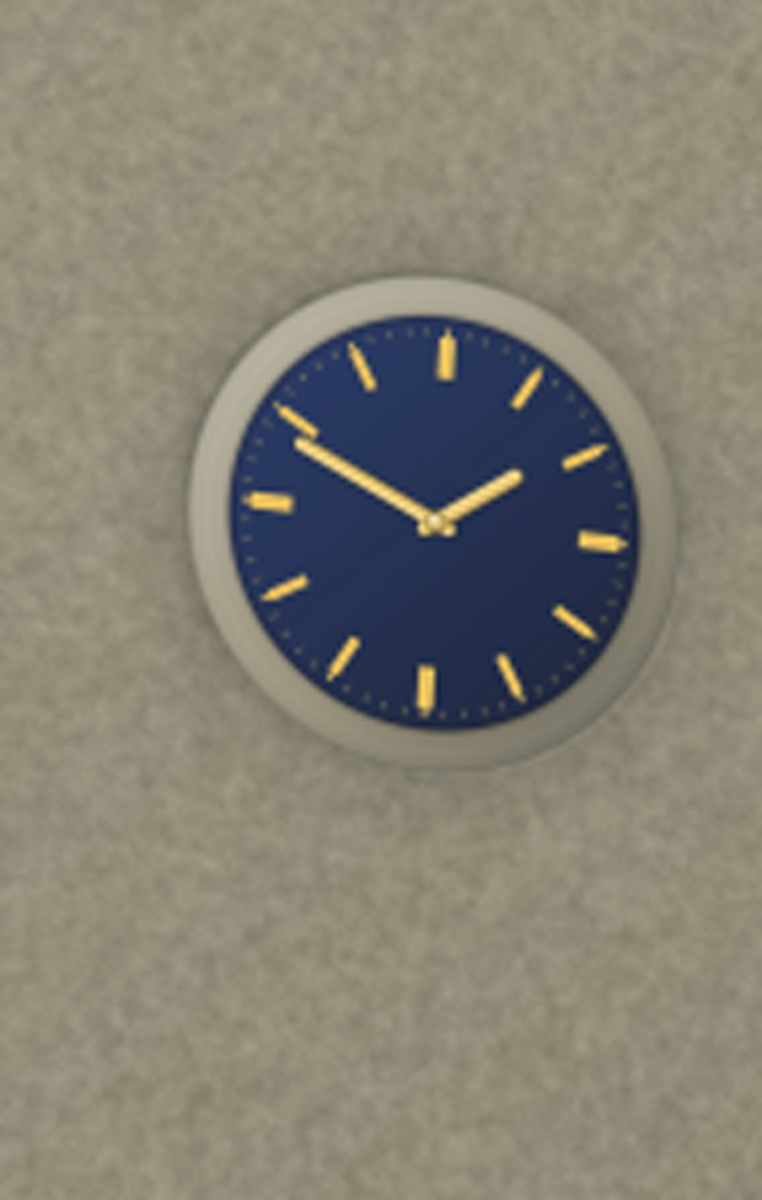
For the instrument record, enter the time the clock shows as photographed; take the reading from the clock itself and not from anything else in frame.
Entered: 1:49
